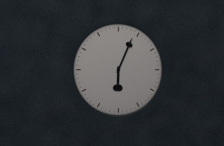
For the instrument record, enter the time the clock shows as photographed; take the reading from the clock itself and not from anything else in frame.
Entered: 6:04
